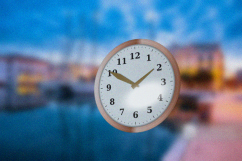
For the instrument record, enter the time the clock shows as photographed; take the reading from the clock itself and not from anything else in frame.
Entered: 1:50
